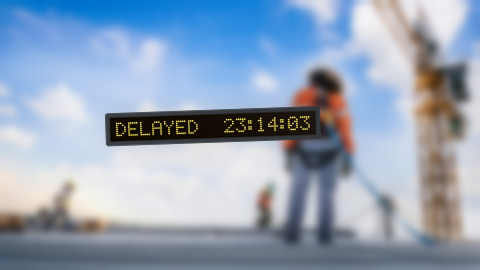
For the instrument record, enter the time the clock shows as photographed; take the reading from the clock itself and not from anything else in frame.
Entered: 23:14:03
